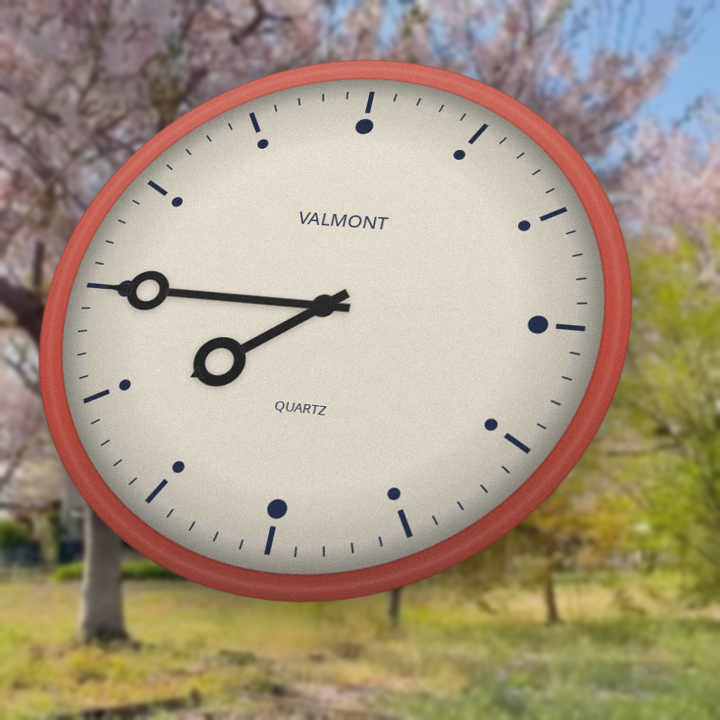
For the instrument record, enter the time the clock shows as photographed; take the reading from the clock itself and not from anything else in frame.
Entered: 7:45
